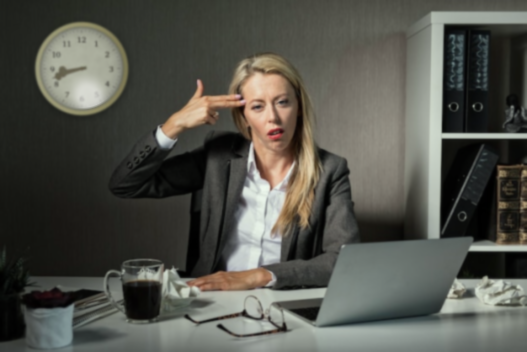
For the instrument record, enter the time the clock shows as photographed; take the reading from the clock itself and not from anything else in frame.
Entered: 8:42
